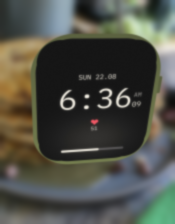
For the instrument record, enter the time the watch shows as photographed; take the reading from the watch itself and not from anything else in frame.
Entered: 6:36
